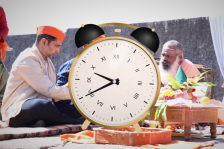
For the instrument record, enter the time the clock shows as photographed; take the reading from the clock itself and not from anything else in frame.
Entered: 9:40
